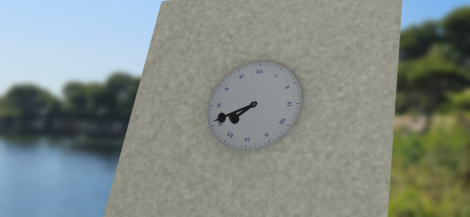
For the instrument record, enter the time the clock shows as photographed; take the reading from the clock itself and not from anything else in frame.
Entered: 7:41
